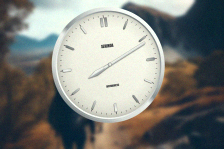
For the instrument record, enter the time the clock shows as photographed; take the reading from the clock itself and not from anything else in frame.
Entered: 8:11
